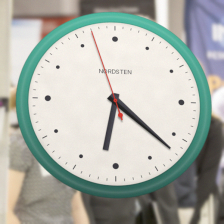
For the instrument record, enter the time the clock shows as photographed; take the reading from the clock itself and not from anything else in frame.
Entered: 6:21:57
